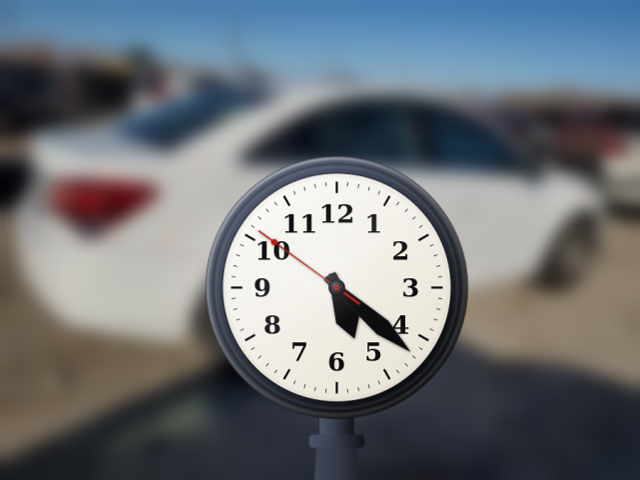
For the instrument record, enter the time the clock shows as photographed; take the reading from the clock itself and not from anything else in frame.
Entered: 5:21:51
